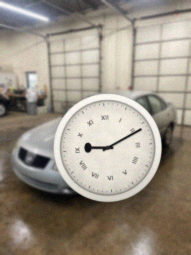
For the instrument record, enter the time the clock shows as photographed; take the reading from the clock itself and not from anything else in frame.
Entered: 9:11
